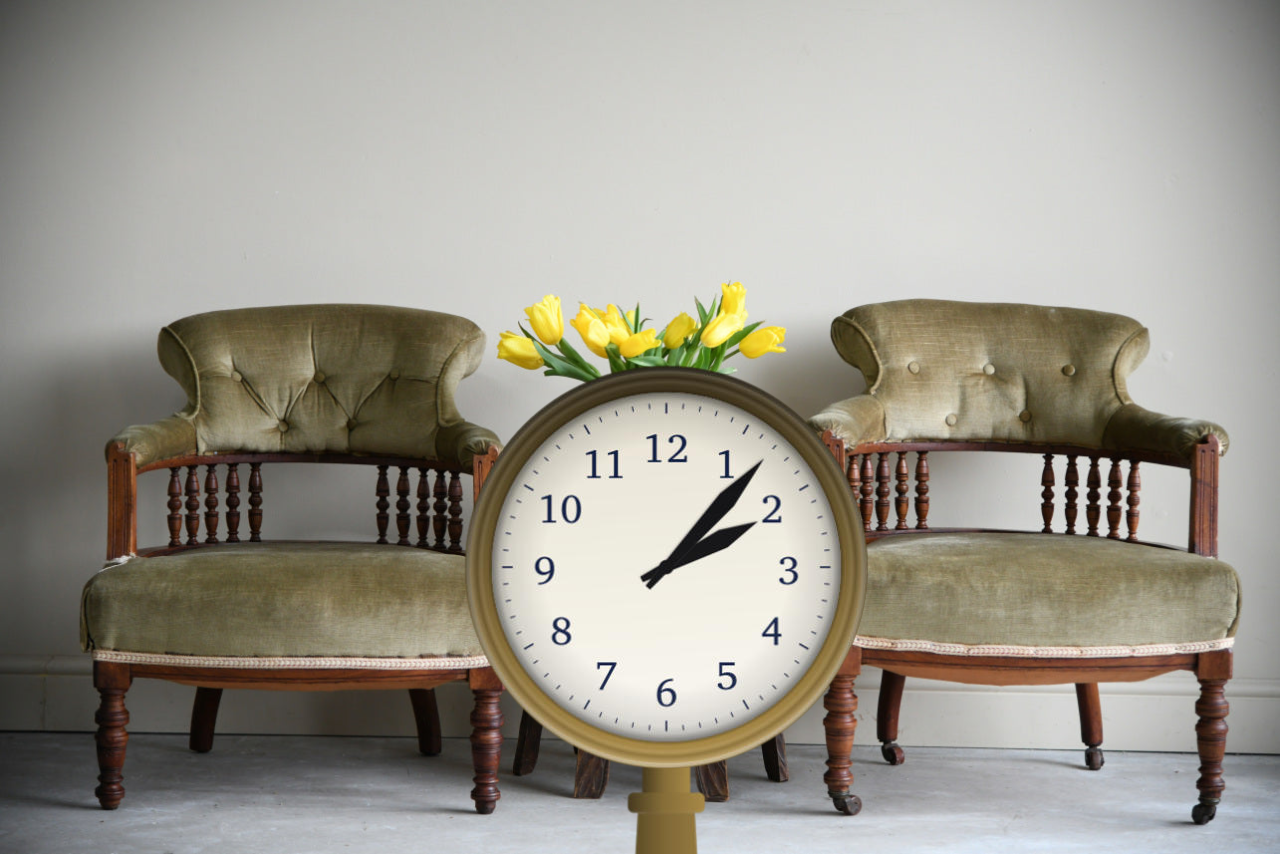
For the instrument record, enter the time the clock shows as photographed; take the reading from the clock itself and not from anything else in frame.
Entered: 2:07
